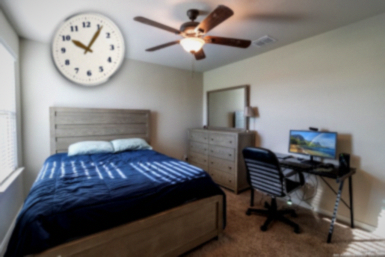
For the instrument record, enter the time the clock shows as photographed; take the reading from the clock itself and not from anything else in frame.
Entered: 10:06
